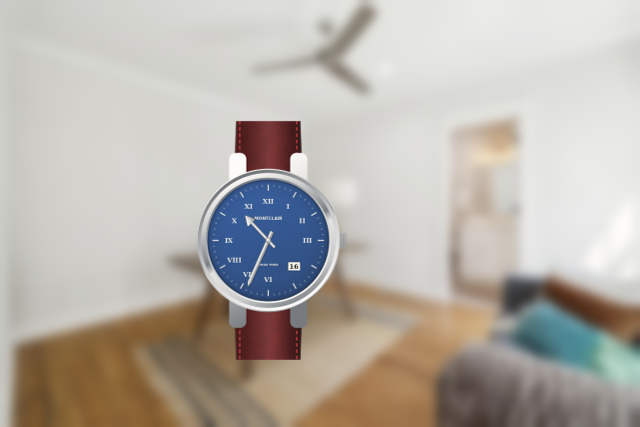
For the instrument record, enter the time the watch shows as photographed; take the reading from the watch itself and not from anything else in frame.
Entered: 10:34
